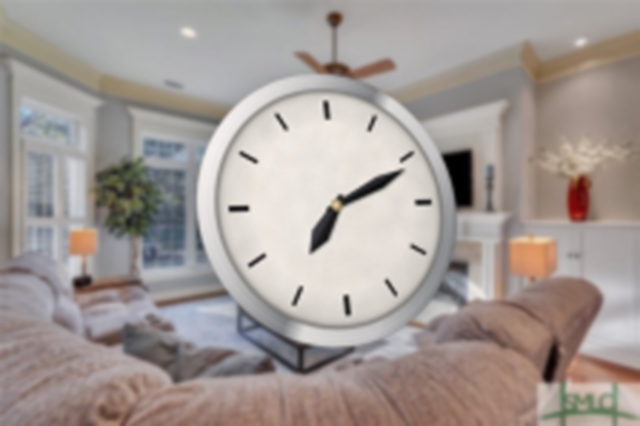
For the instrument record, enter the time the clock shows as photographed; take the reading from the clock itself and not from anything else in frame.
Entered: 7:11
